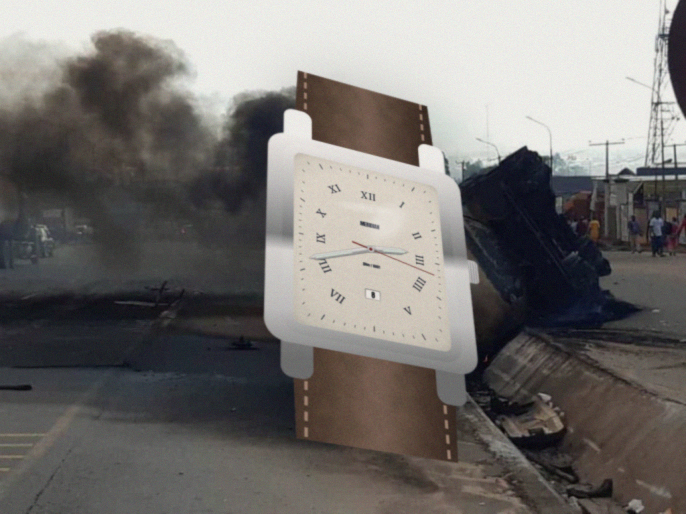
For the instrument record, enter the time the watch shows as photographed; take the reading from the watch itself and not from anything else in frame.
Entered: 2:41:17
